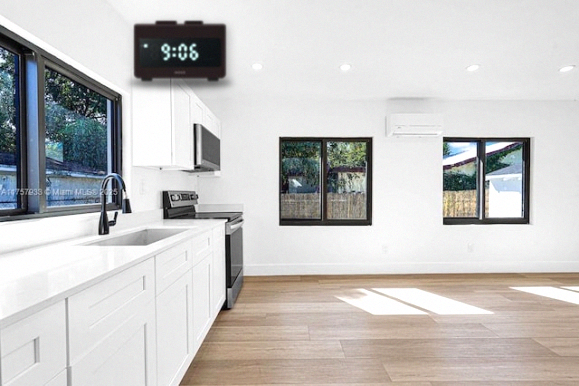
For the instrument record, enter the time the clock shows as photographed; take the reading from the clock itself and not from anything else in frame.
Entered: 9:06
